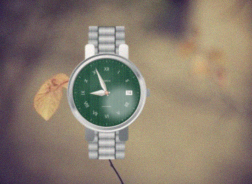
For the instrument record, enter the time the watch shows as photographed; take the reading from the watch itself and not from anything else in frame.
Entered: 8:56
